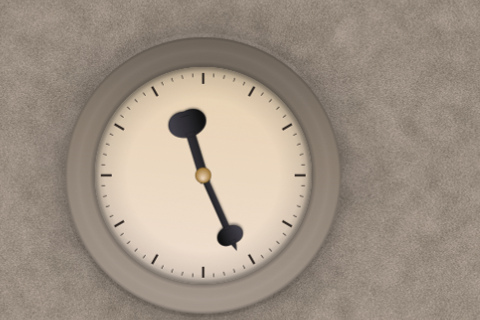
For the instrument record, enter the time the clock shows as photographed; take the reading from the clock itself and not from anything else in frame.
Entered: 11:26
